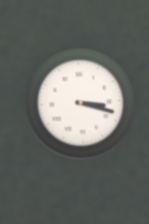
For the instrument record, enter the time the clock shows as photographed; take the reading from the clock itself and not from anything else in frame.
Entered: 3:18
